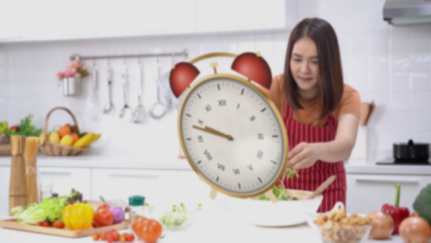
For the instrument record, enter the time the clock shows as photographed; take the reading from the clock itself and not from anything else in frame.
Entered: 9:48
